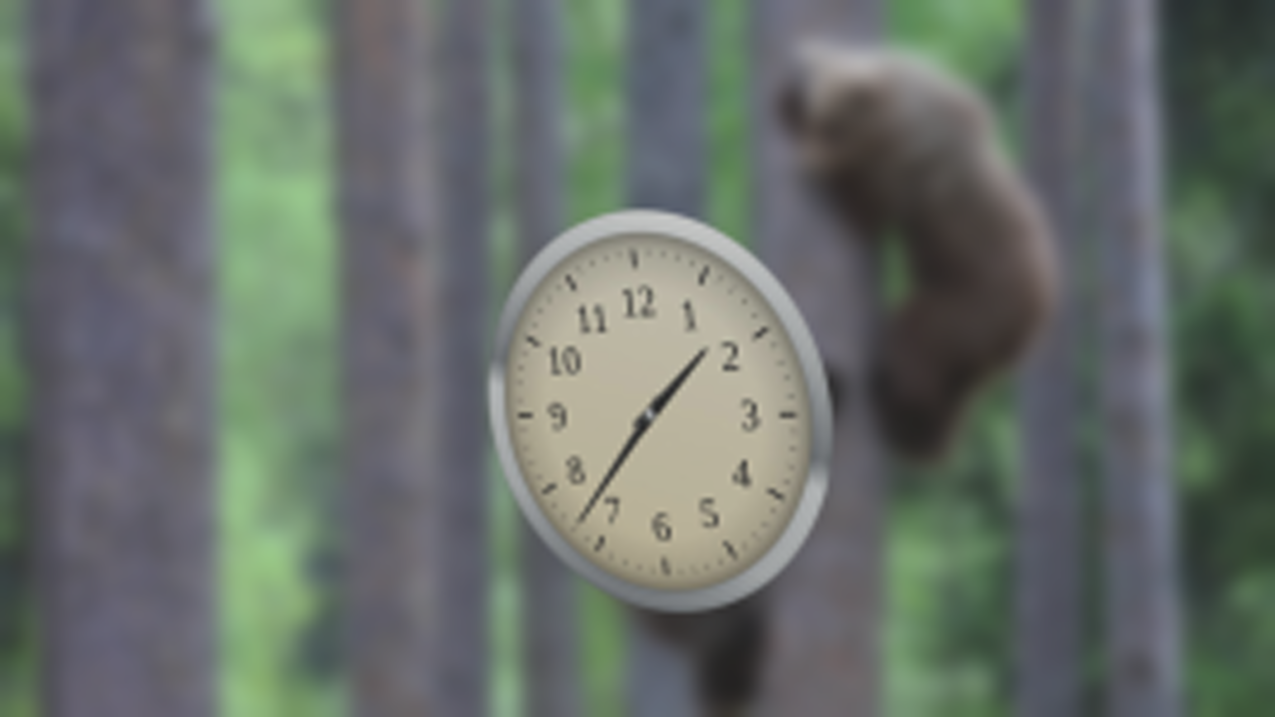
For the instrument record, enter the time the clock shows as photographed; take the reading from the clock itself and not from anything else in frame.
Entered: 1:37
